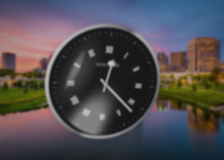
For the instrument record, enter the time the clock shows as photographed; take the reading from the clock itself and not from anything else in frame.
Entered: 12:22
